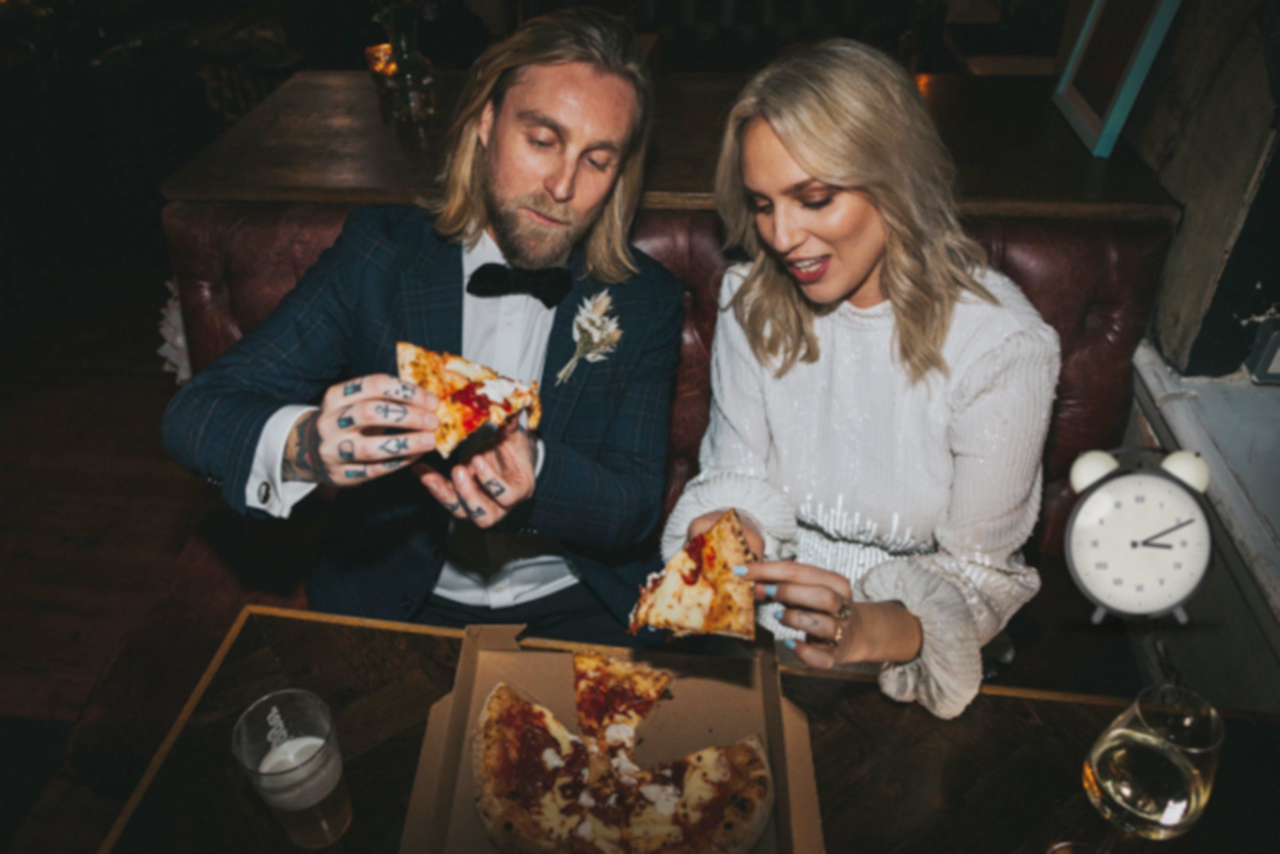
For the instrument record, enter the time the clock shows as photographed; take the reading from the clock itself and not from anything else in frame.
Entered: 3:11
